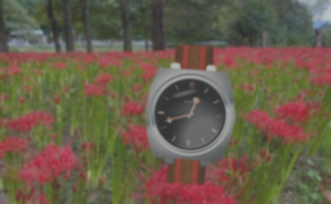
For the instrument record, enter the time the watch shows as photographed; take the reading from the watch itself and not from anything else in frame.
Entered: 12:42
